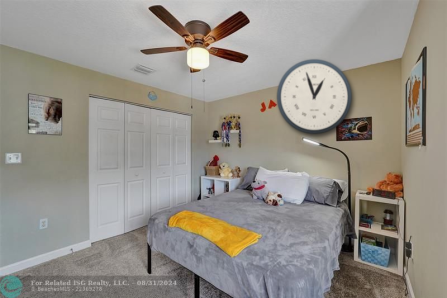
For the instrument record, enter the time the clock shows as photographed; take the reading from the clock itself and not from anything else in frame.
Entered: 12:57
